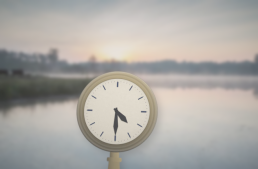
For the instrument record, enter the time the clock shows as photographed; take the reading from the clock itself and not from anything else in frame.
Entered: 4:30
